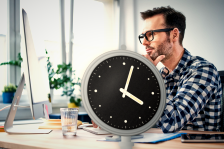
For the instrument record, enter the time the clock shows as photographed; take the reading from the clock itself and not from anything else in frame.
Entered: 4:03
